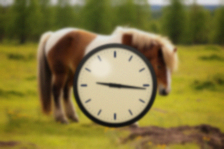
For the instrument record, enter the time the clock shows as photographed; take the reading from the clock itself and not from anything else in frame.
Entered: 9:16
